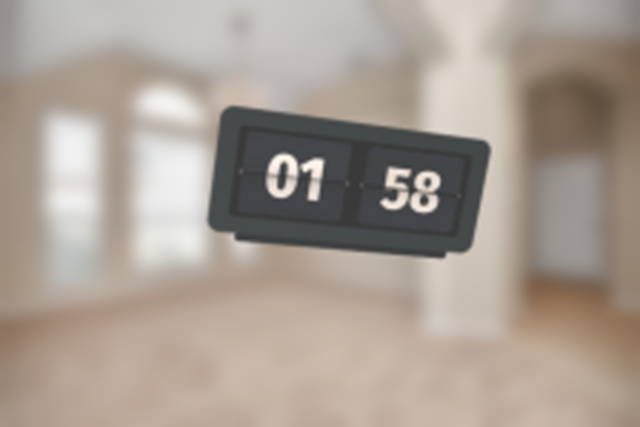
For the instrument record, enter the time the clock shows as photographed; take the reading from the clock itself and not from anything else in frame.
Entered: 1:58
